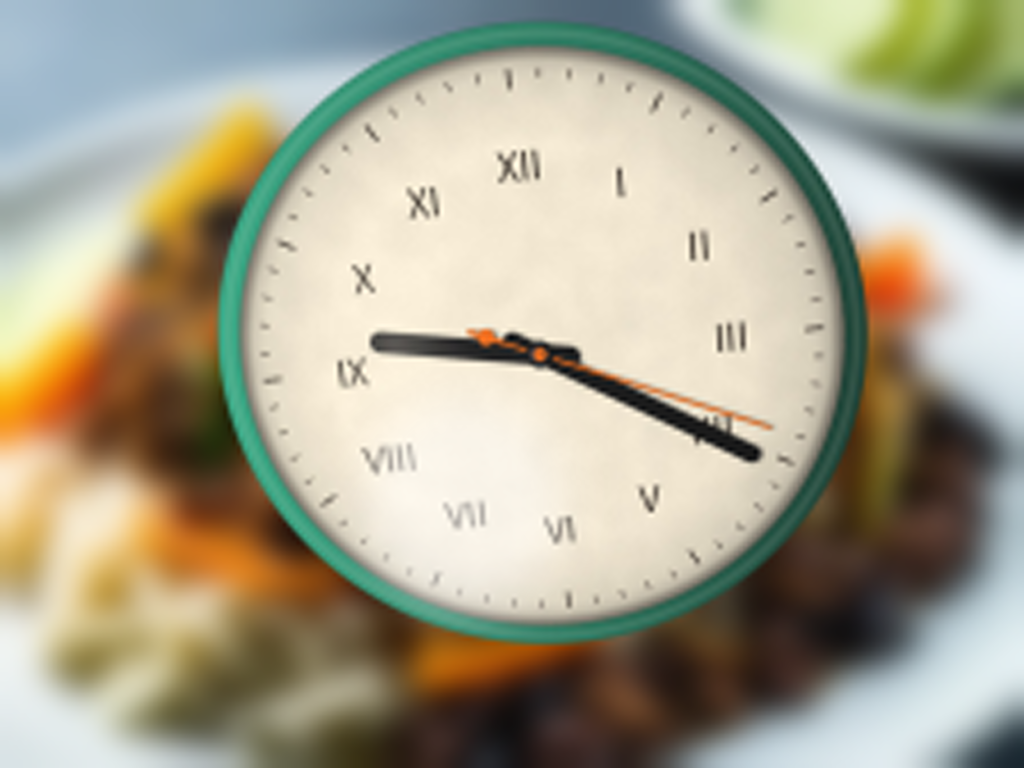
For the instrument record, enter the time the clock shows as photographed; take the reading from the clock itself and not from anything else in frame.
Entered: 9:20:19
